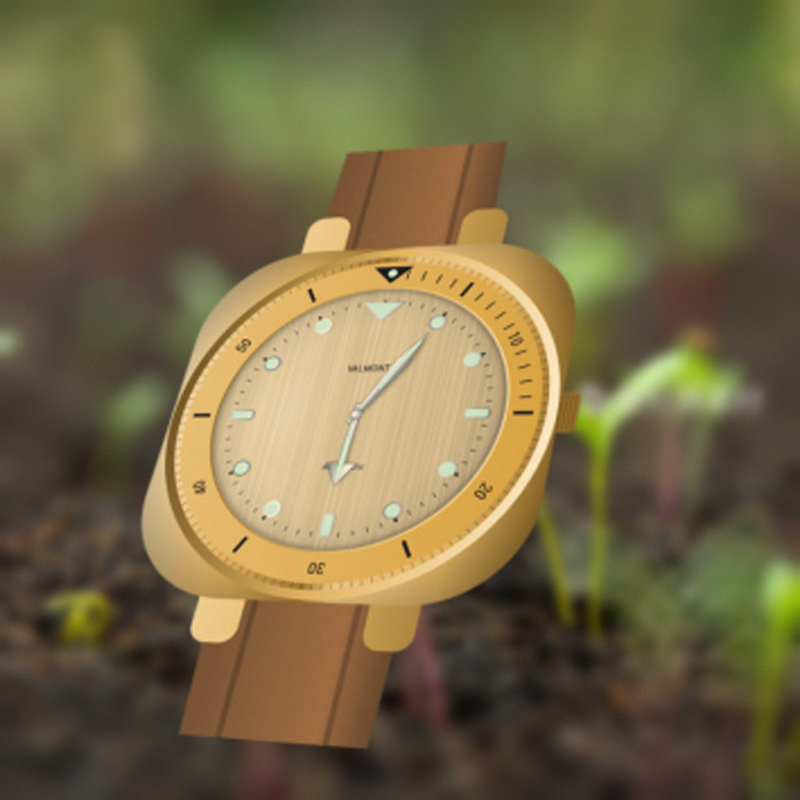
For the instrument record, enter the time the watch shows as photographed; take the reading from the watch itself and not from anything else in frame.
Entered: 6:05
